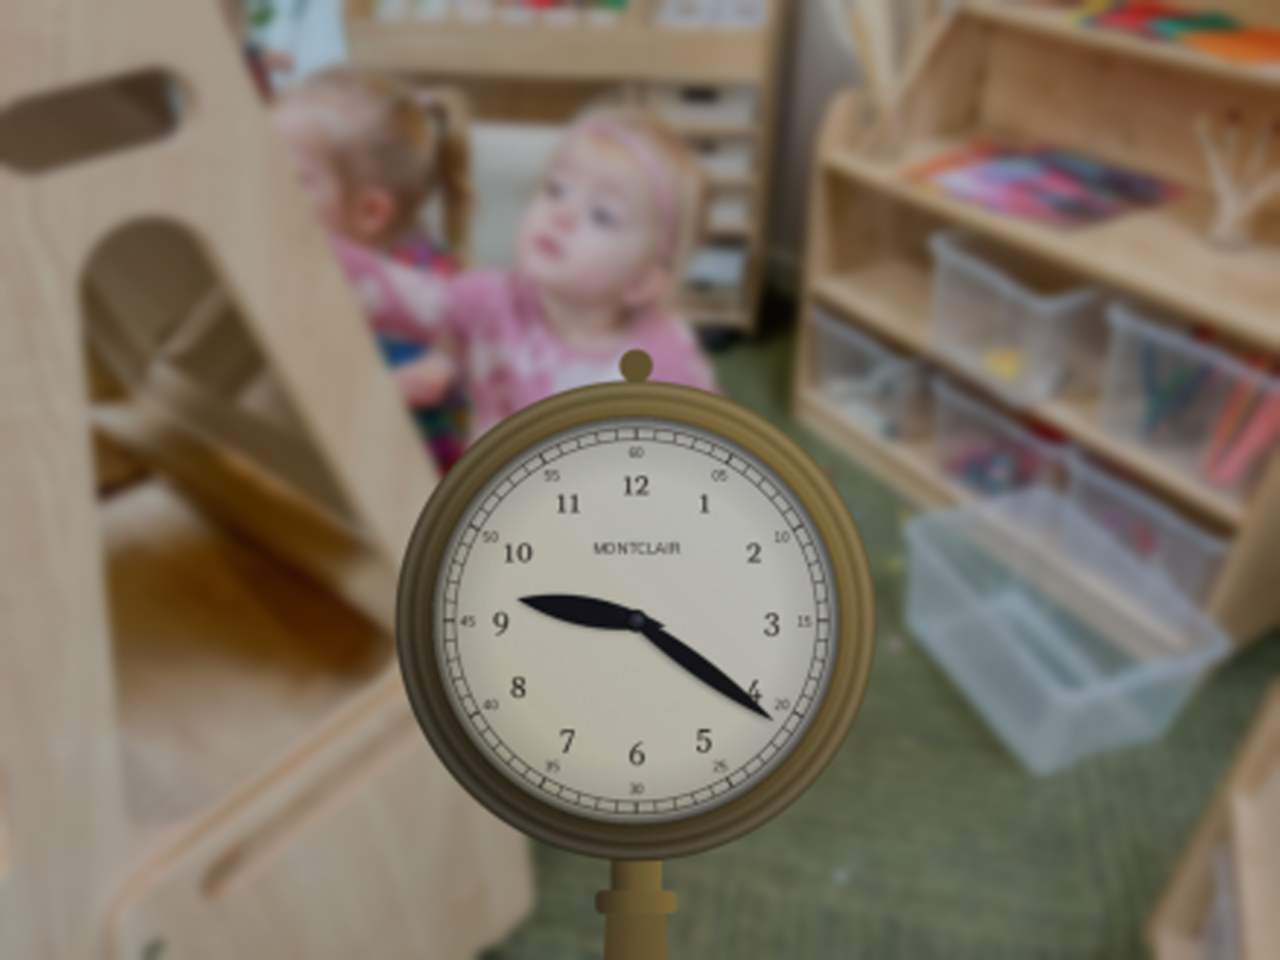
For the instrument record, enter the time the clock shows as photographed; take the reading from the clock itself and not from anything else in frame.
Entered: 9:21
